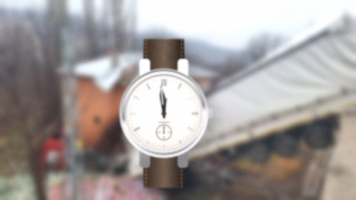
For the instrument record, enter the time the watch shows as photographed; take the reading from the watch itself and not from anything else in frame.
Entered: 11:59
